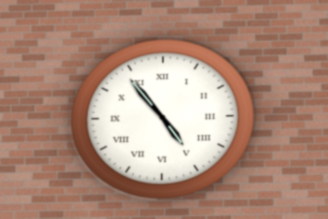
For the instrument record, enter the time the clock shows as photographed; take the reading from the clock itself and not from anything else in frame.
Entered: 4:54
